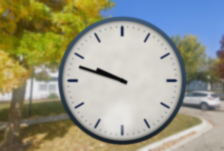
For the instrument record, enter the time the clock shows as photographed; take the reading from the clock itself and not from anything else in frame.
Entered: 9:48
